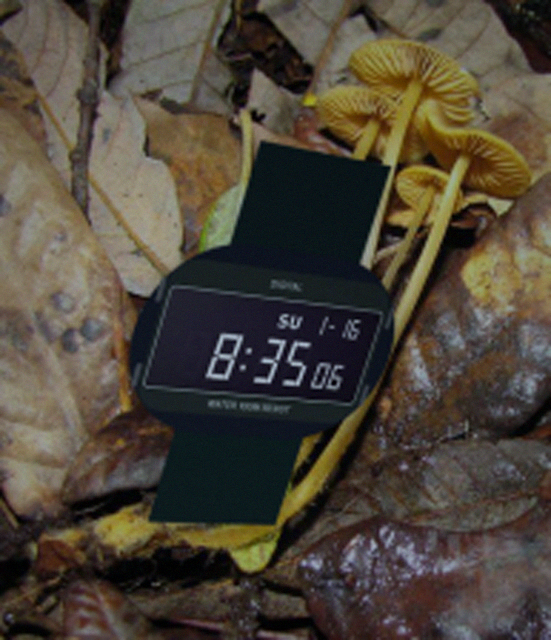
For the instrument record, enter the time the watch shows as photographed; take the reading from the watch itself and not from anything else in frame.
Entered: 8:35:06
